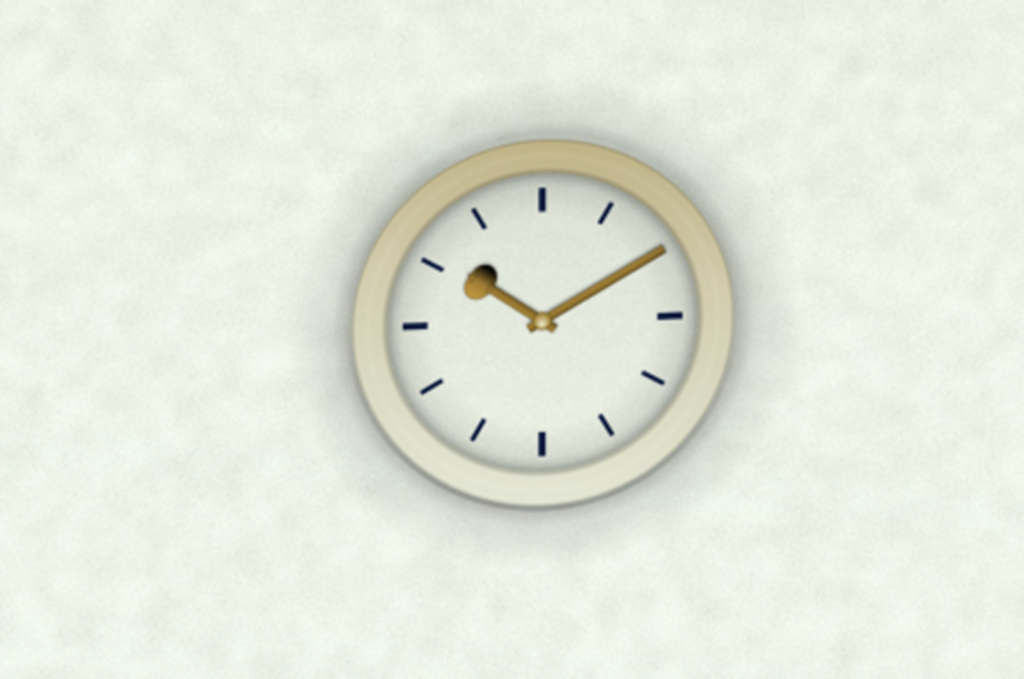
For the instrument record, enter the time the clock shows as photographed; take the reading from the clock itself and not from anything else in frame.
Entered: 10:10
